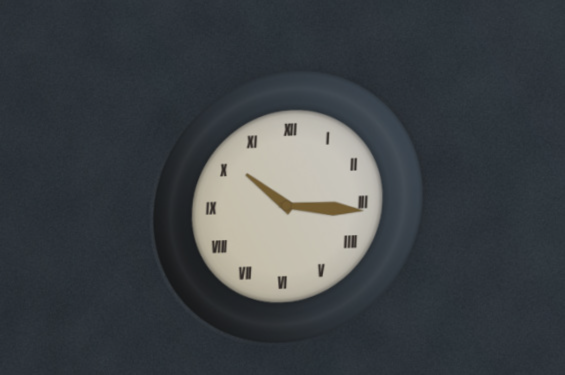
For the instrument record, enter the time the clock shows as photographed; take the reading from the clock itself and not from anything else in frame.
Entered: 10:16
